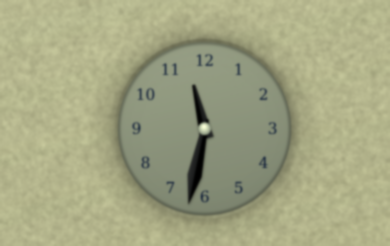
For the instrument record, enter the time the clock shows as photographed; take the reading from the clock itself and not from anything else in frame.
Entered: 11:32
